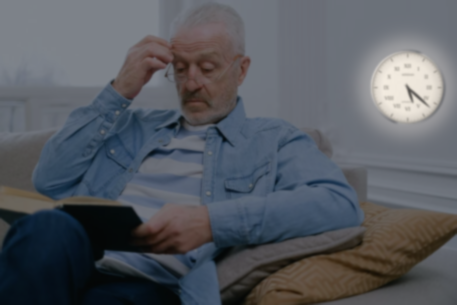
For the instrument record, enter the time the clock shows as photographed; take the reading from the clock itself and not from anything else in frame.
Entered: 5:22
